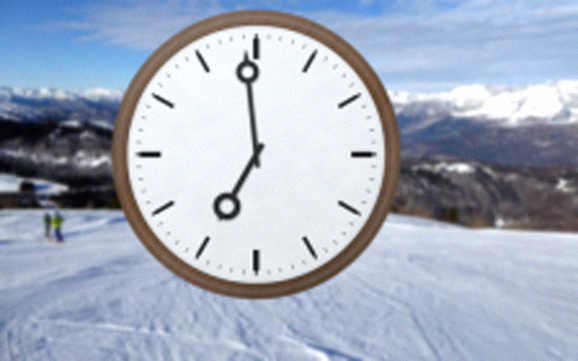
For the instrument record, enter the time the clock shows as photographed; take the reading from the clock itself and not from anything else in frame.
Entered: 6:59
